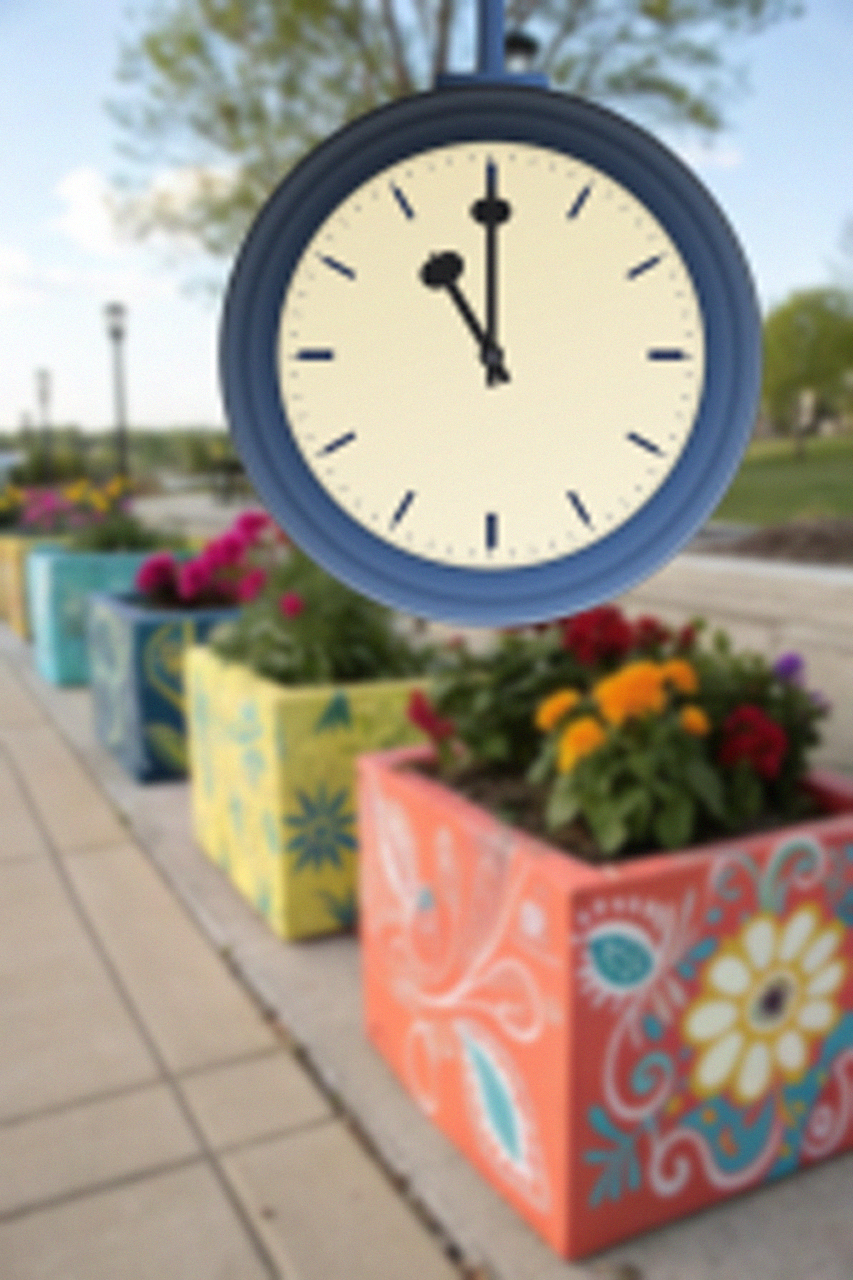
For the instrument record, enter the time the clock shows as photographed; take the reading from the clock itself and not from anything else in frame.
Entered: 11:00
